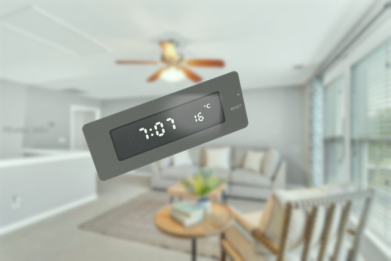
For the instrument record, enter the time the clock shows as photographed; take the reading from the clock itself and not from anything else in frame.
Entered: 7:07
